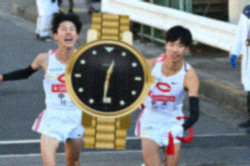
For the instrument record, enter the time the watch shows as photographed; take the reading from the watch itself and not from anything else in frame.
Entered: 12:31
